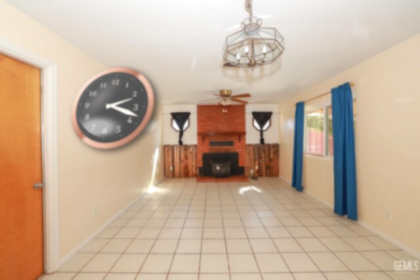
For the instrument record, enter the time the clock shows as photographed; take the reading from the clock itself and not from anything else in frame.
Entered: 2:18
